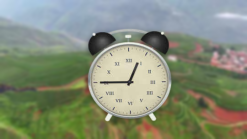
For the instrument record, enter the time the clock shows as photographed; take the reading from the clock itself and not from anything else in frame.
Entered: 12:45
